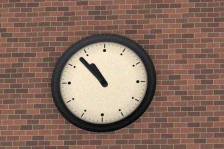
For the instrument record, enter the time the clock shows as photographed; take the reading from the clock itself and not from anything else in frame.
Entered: 10:53
